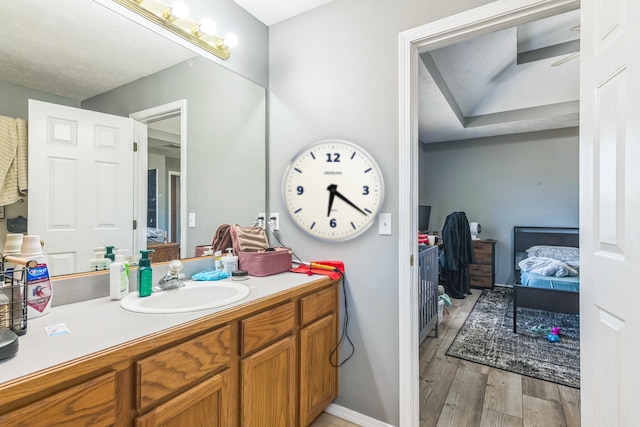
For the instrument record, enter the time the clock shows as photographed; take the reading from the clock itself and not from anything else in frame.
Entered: 6:21
